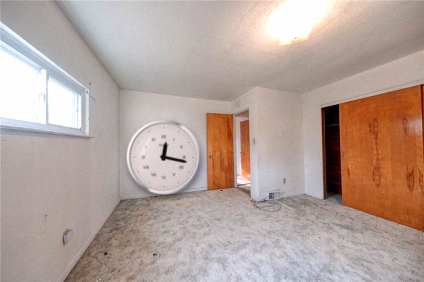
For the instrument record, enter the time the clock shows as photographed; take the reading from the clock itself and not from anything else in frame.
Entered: 12:17
